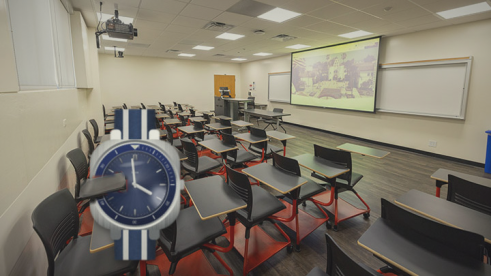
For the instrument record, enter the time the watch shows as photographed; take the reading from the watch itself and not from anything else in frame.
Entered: 3:59
